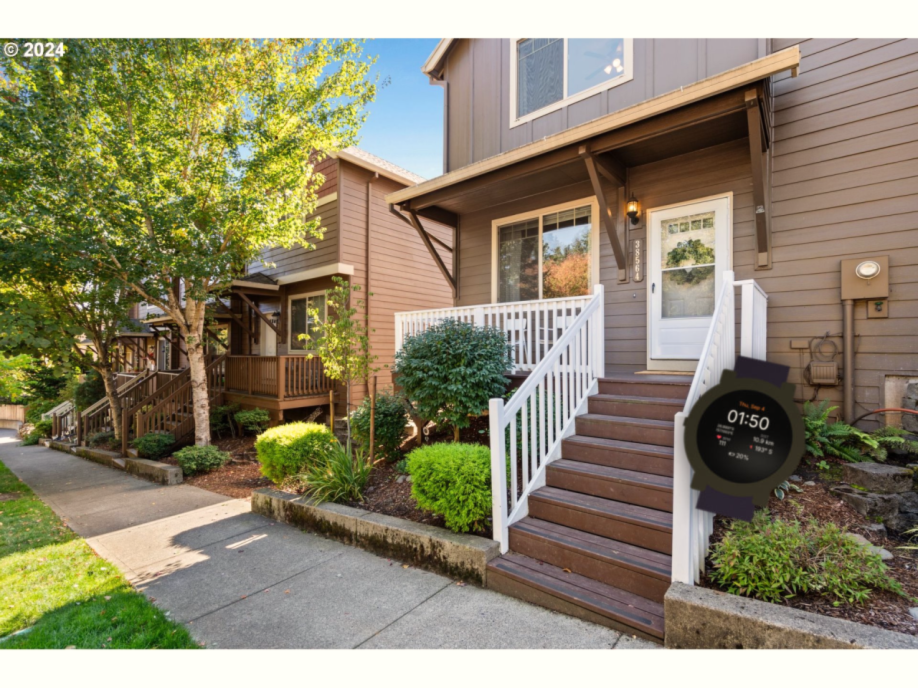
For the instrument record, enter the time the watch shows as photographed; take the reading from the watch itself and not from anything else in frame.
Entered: 1:50
